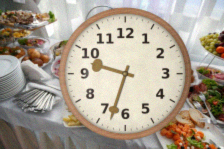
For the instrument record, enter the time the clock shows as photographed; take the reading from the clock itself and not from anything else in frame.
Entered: 9:33
